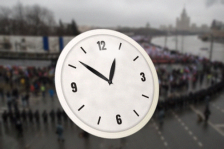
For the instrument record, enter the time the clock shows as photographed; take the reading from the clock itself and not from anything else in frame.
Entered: 12:52
